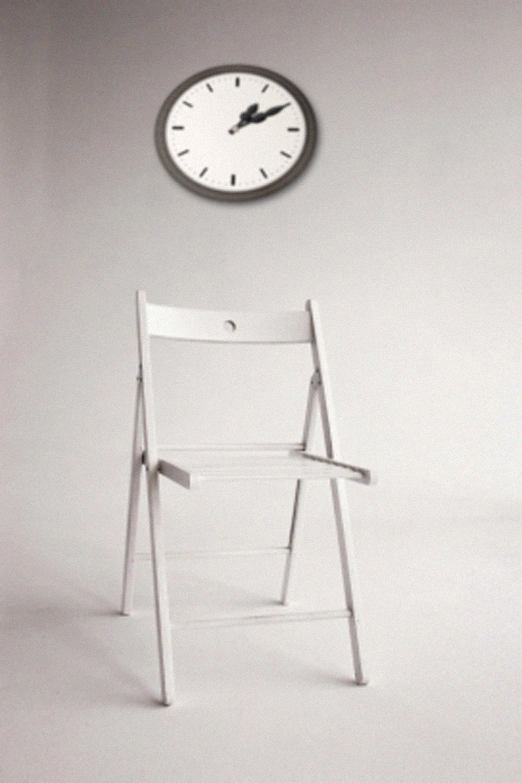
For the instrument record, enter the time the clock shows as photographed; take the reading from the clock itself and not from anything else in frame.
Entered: 1:10
